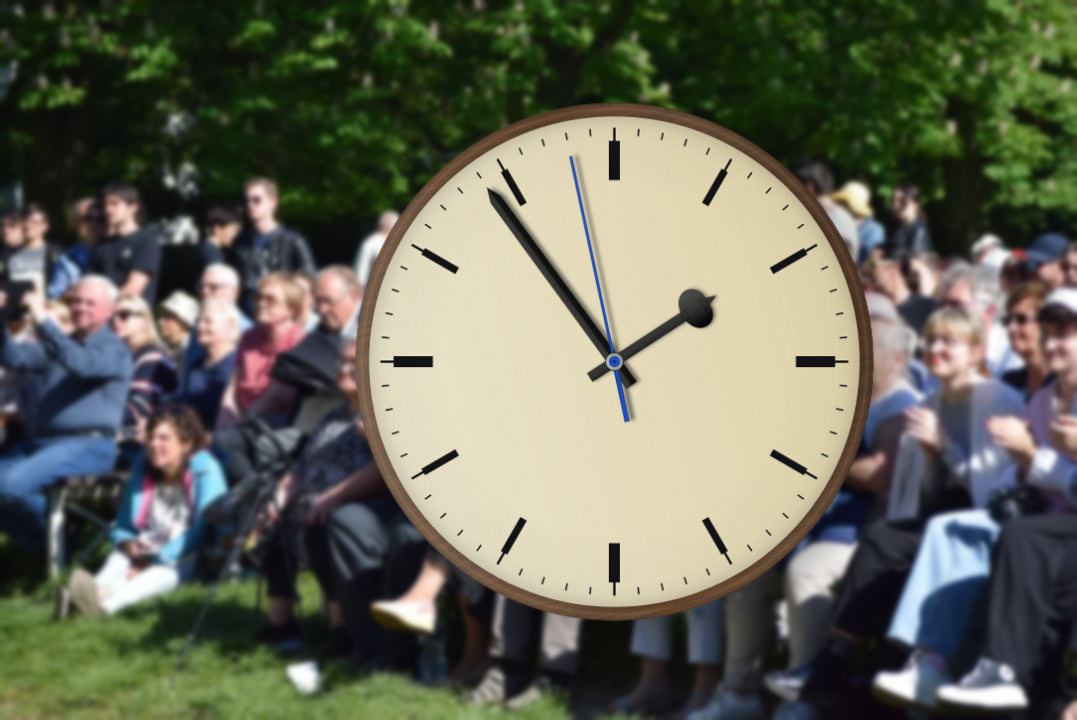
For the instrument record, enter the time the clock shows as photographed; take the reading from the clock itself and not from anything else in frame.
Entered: 1:53:58
